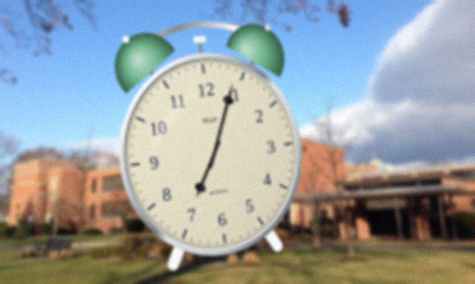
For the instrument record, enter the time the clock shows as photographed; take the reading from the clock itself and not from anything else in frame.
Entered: 7:04
